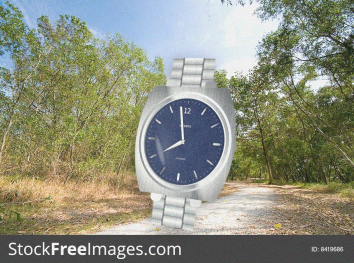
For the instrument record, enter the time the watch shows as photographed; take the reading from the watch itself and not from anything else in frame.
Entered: 7:58
